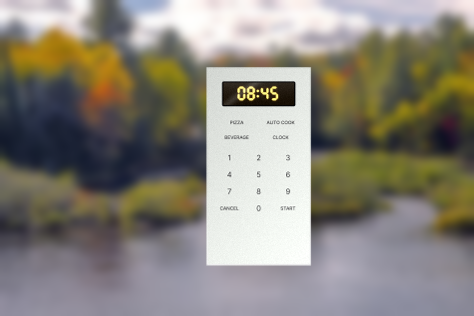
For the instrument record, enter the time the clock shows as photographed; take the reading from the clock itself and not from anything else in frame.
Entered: 8:45
